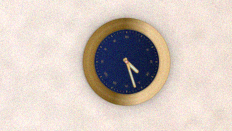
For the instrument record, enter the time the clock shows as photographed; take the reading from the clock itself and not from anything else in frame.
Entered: 4:27
